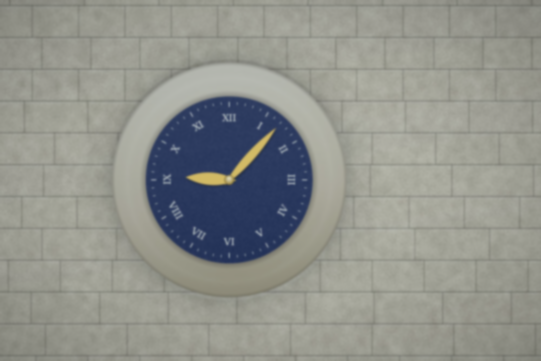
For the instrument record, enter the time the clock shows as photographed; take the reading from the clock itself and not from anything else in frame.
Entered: 9:07
